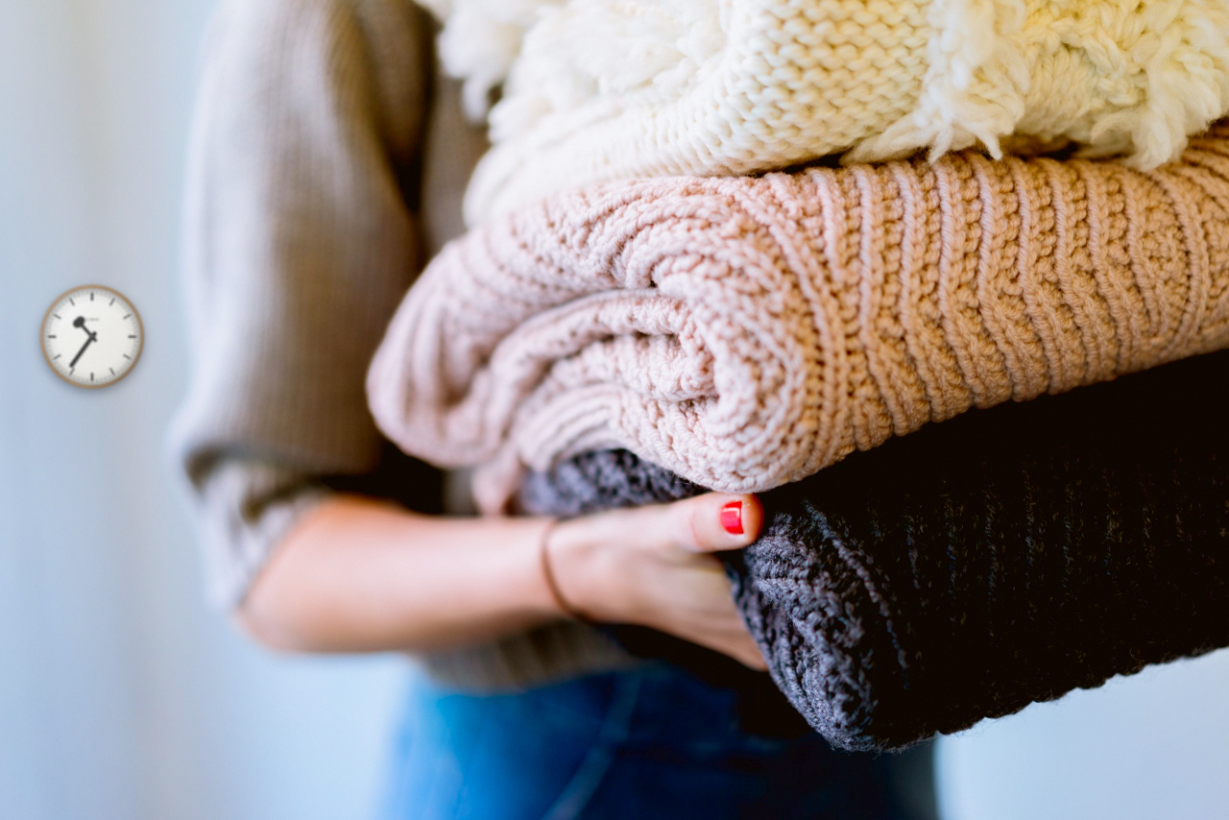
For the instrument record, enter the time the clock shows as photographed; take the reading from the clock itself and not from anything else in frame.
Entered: 10:36
